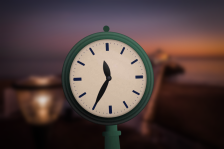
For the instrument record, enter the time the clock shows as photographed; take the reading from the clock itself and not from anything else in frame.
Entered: 11:35
